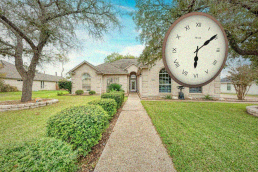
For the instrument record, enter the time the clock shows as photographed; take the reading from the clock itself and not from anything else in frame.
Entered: 6:09
